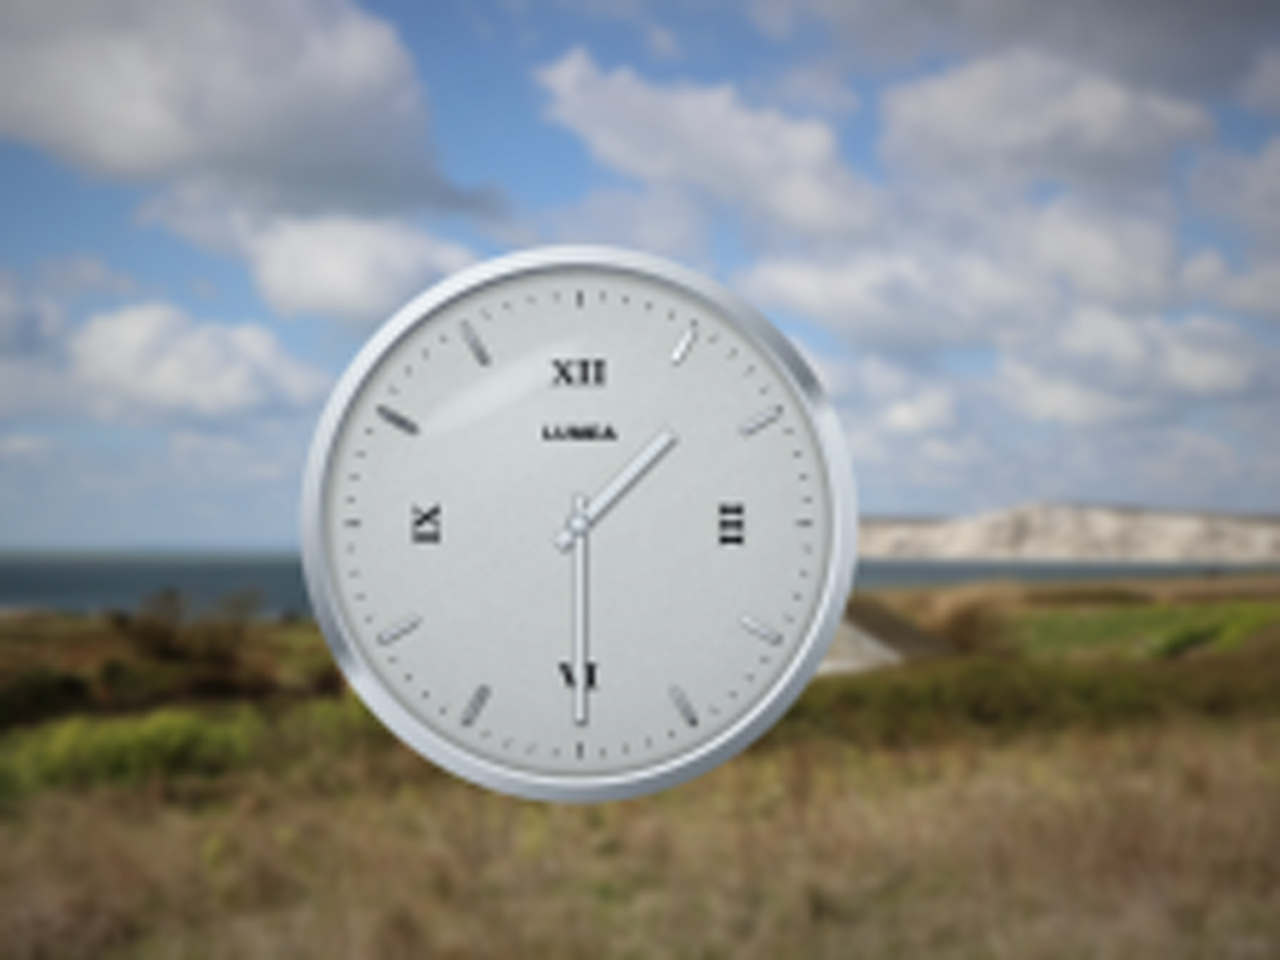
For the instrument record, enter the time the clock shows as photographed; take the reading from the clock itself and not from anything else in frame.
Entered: 1:30
